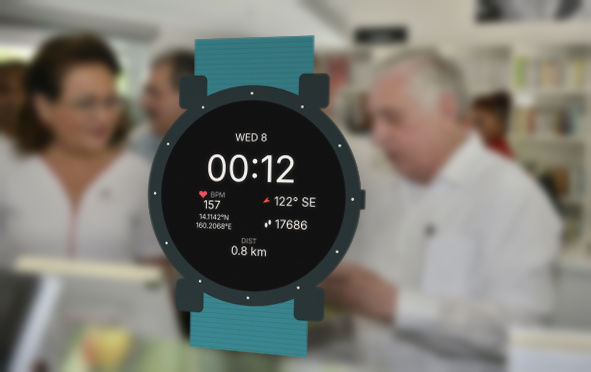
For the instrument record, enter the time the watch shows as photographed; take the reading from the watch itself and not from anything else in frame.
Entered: 0:12
